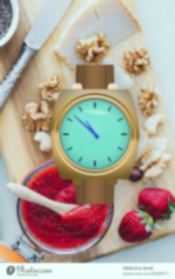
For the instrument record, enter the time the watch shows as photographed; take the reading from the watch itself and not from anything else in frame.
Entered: 10:52
